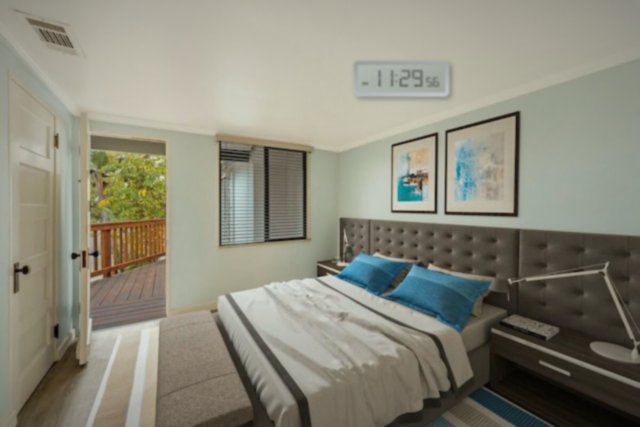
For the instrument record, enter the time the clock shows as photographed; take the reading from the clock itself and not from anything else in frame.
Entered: 11:29
